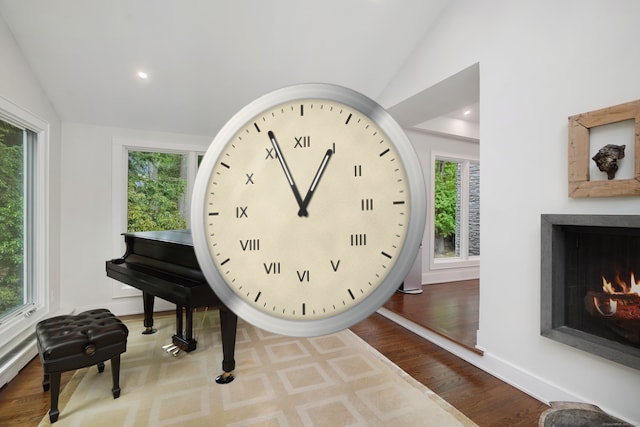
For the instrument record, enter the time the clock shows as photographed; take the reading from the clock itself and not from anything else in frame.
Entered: 12:56
